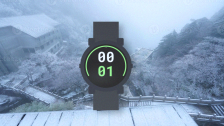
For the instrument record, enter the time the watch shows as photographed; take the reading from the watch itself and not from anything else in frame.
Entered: 0:01
